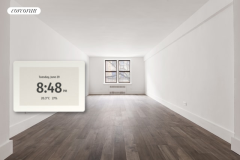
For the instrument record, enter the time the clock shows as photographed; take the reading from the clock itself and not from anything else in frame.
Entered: 8:48
